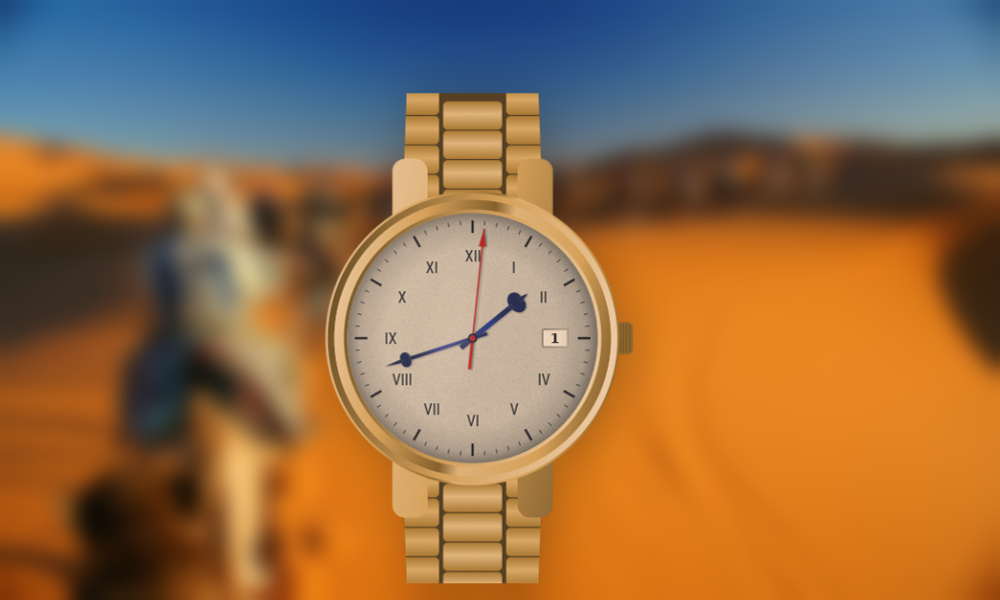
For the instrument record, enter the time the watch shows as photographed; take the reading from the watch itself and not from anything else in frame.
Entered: 1:42:01
